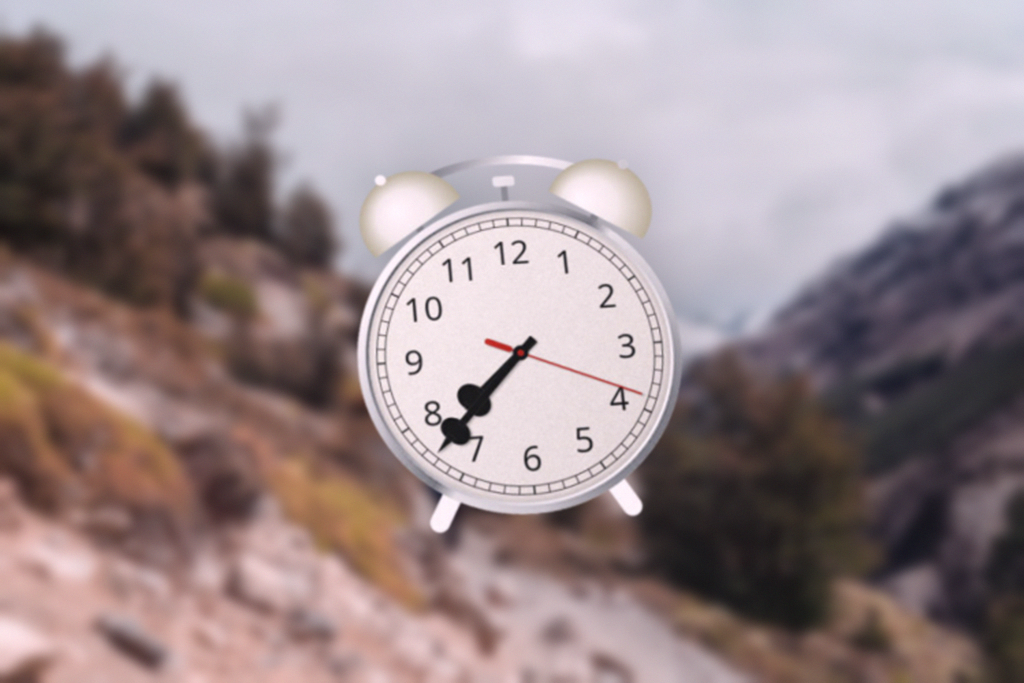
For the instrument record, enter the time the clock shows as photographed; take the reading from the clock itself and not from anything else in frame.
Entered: 7:37:19
